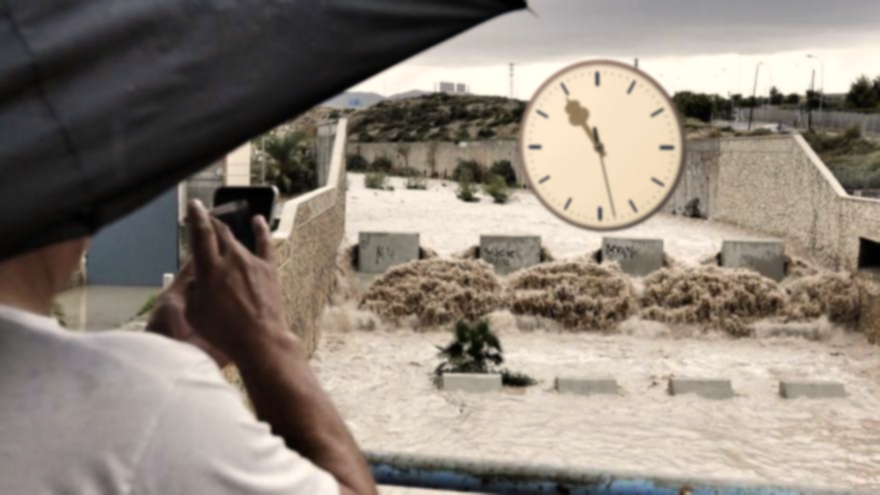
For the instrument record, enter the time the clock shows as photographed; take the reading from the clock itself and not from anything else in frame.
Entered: 10:54:28
